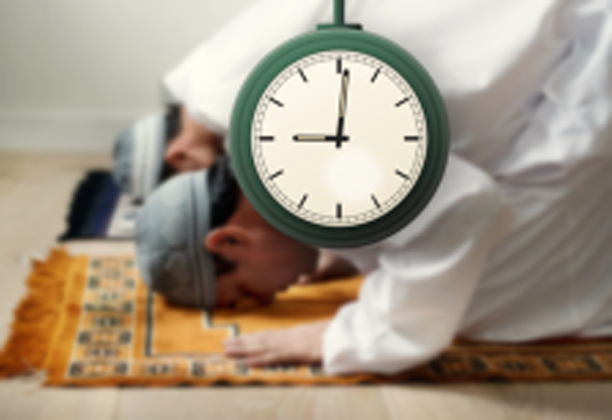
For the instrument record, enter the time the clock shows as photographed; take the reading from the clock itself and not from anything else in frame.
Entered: 9:01
